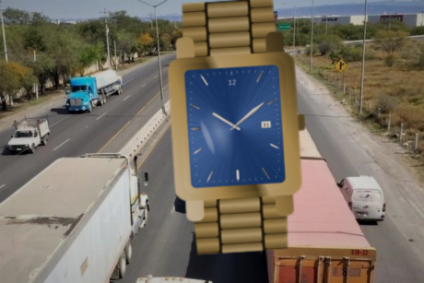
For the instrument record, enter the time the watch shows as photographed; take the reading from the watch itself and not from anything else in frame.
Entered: 10:09
